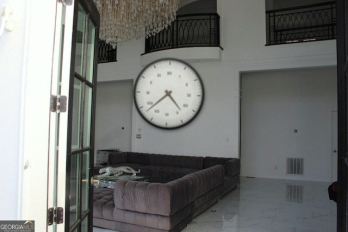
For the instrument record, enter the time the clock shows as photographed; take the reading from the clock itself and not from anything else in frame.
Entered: 4:38
